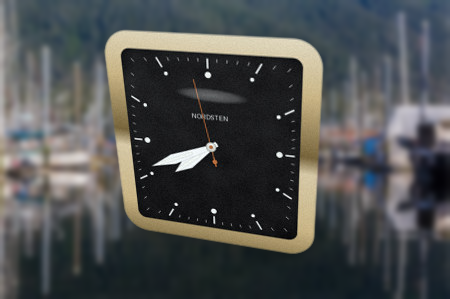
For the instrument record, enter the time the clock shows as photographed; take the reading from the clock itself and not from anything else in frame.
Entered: 7:40:58
